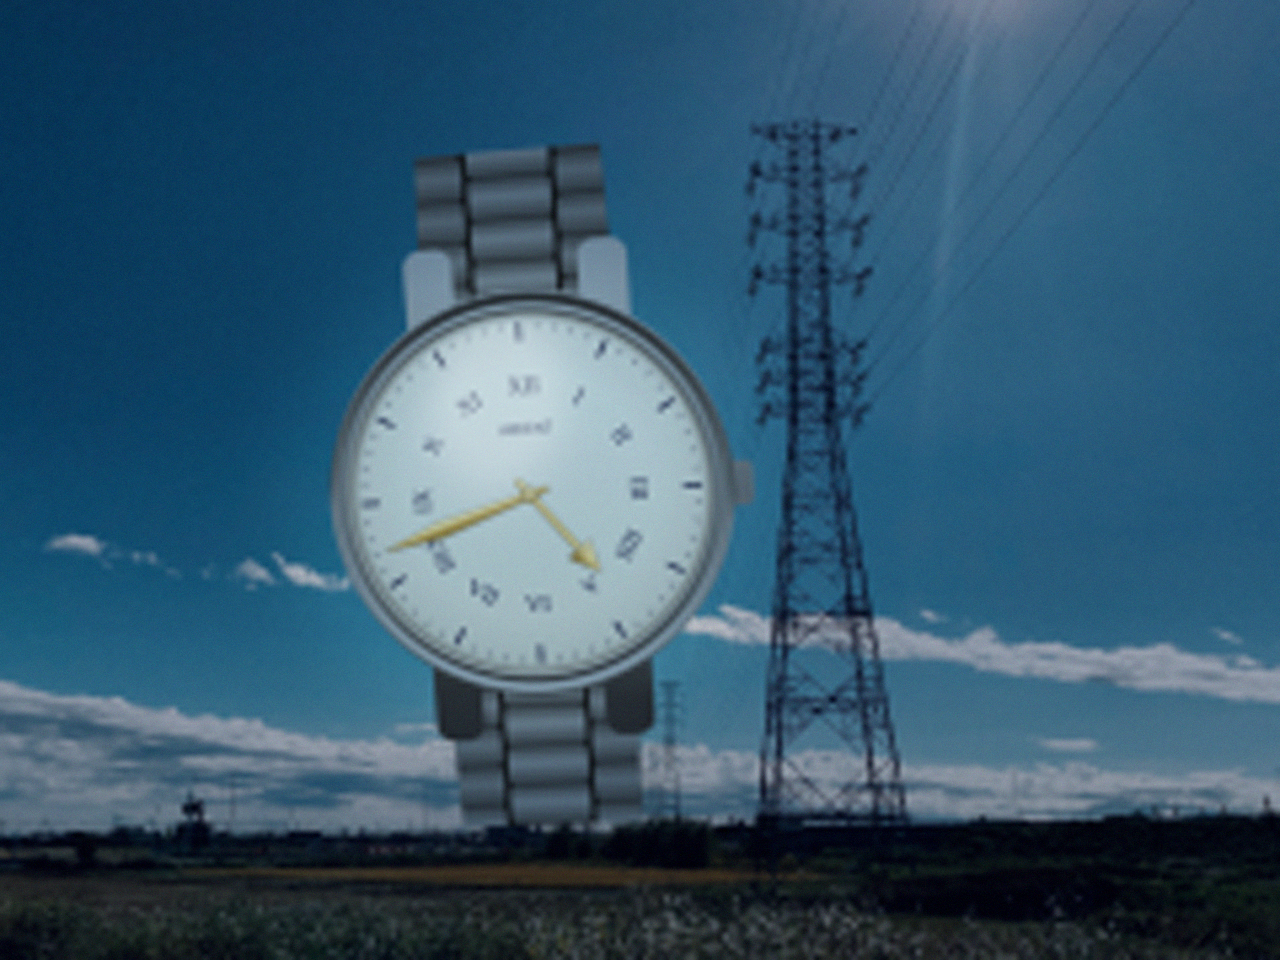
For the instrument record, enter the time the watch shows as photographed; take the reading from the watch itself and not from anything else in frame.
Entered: 4:42
